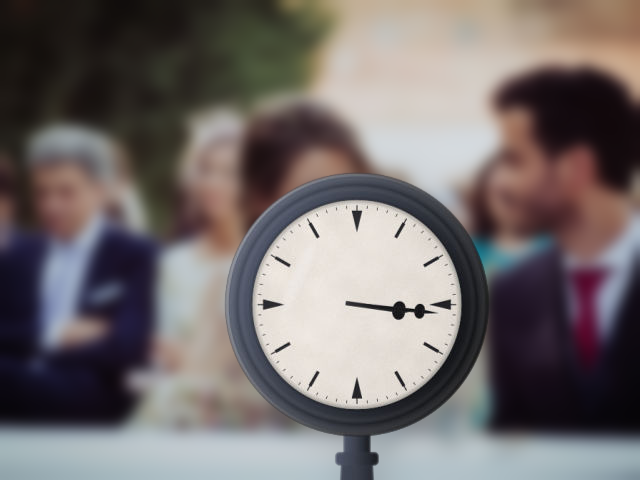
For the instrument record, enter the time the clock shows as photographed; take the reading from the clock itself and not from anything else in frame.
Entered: 3:16
